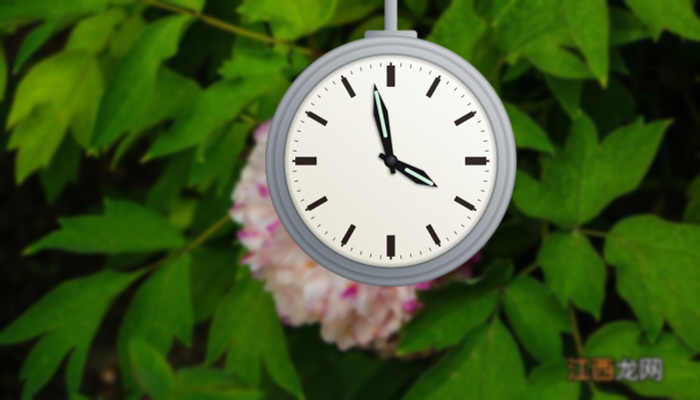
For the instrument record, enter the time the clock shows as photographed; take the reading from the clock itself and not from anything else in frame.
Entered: 3:58
